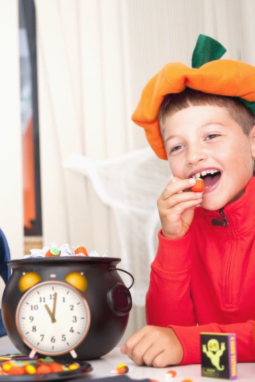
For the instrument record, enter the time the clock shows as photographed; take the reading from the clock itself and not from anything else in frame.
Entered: 11:01
